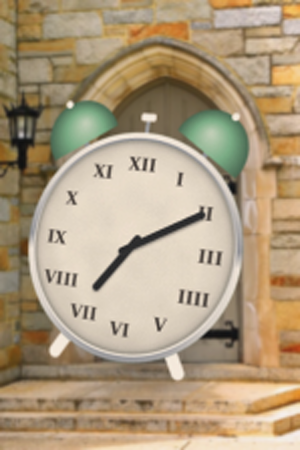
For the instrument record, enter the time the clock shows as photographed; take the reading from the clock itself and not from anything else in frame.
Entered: 7:10
